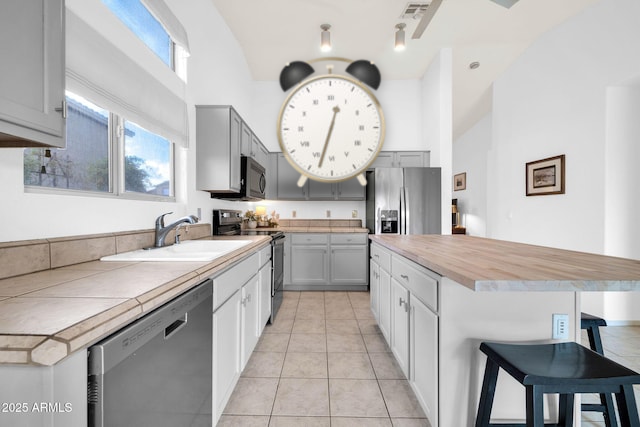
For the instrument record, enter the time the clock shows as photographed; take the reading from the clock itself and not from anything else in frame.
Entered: 12:33
